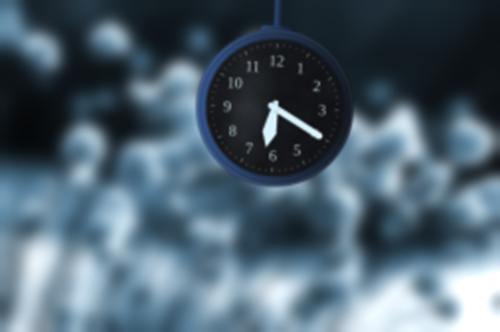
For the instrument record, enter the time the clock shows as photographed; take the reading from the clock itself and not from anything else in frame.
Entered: 6:20
